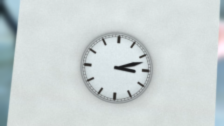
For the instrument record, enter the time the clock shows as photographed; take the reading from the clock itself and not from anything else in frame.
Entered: 3:12
